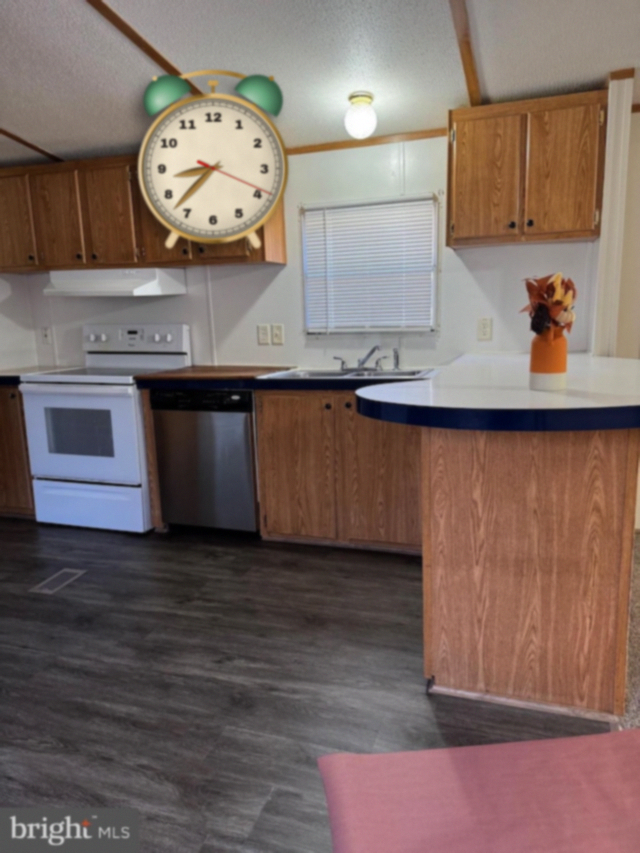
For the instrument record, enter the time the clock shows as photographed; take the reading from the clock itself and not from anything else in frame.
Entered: 8:37:19
